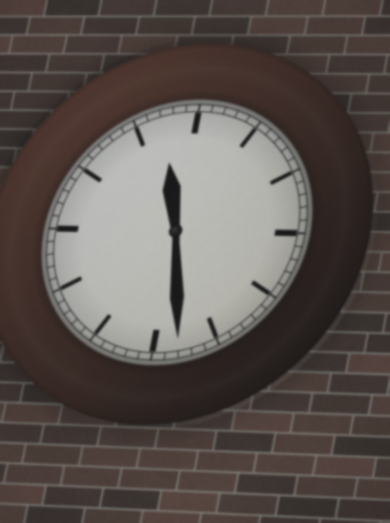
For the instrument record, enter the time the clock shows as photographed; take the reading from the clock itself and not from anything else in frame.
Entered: 11:28
